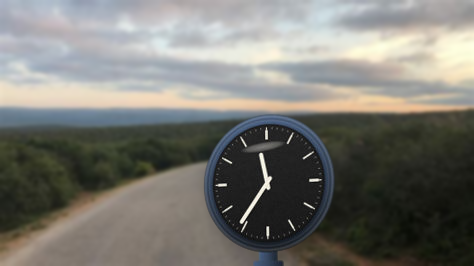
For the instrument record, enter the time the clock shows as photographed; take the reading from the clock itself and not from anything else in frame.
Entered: 11:36
